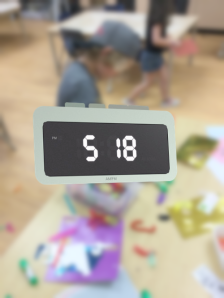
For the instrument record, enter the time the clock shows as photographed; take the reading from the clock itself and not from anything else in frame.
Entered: 5:18
